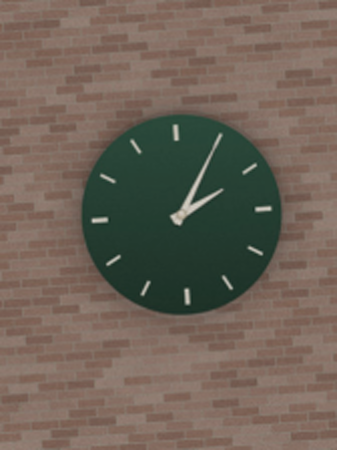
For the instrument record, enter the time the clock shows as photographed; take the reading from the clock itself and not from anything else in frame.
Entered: 2:05
